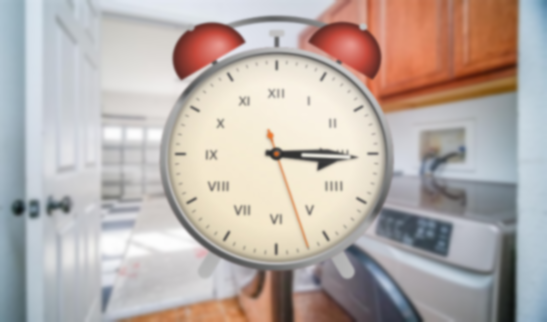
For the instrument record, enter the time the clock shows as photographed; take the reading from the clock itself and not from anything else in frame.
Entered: 3:15:27
